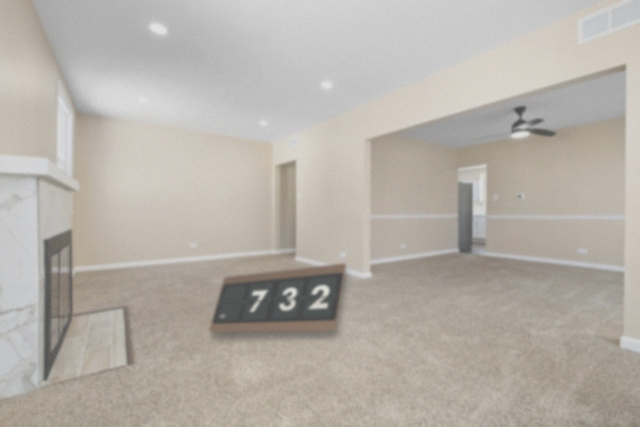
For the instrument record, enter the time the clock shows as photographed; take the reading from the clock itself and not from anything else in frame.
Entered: 7:32
